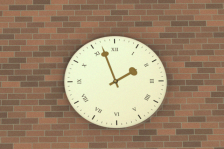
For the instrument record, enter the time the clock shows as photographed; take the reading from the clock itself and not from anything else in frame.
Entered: 1:57
